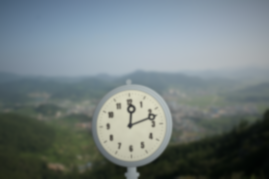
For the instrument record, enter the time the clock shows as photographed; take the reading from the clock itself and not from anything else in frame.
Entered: 12:12
